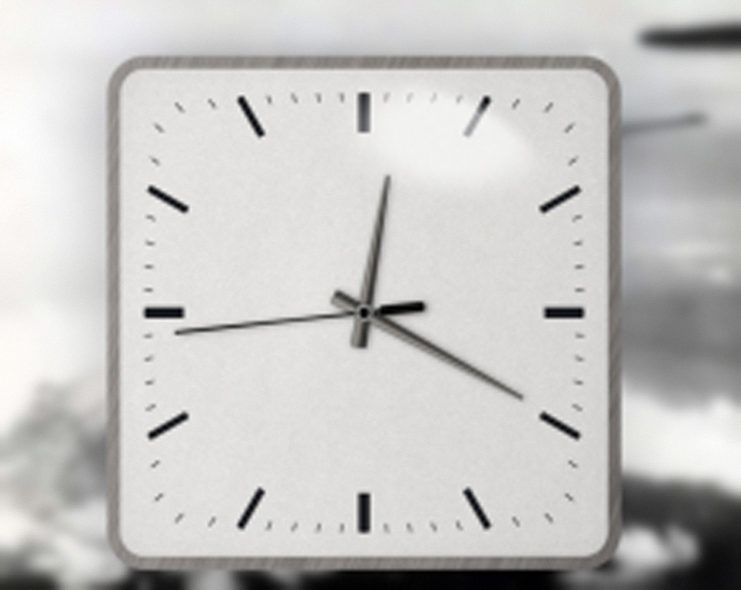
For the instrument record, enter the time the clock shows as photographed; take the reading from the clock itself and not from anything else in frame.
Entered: 12:19:44
